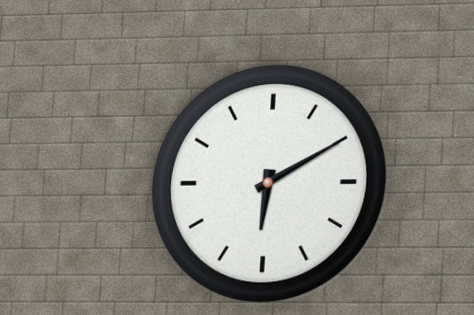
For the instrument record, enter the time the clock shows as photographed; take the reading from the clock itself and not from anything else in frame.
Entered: 6:10
